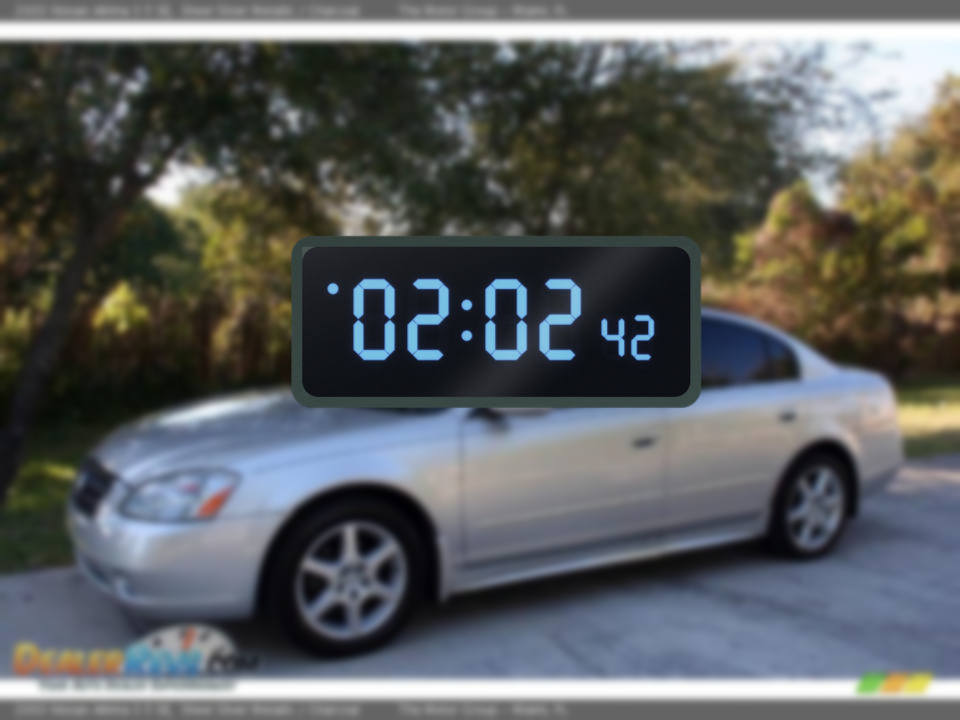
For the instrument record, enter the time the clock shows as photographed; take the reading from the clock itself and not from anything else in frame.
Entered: 2:02:42
